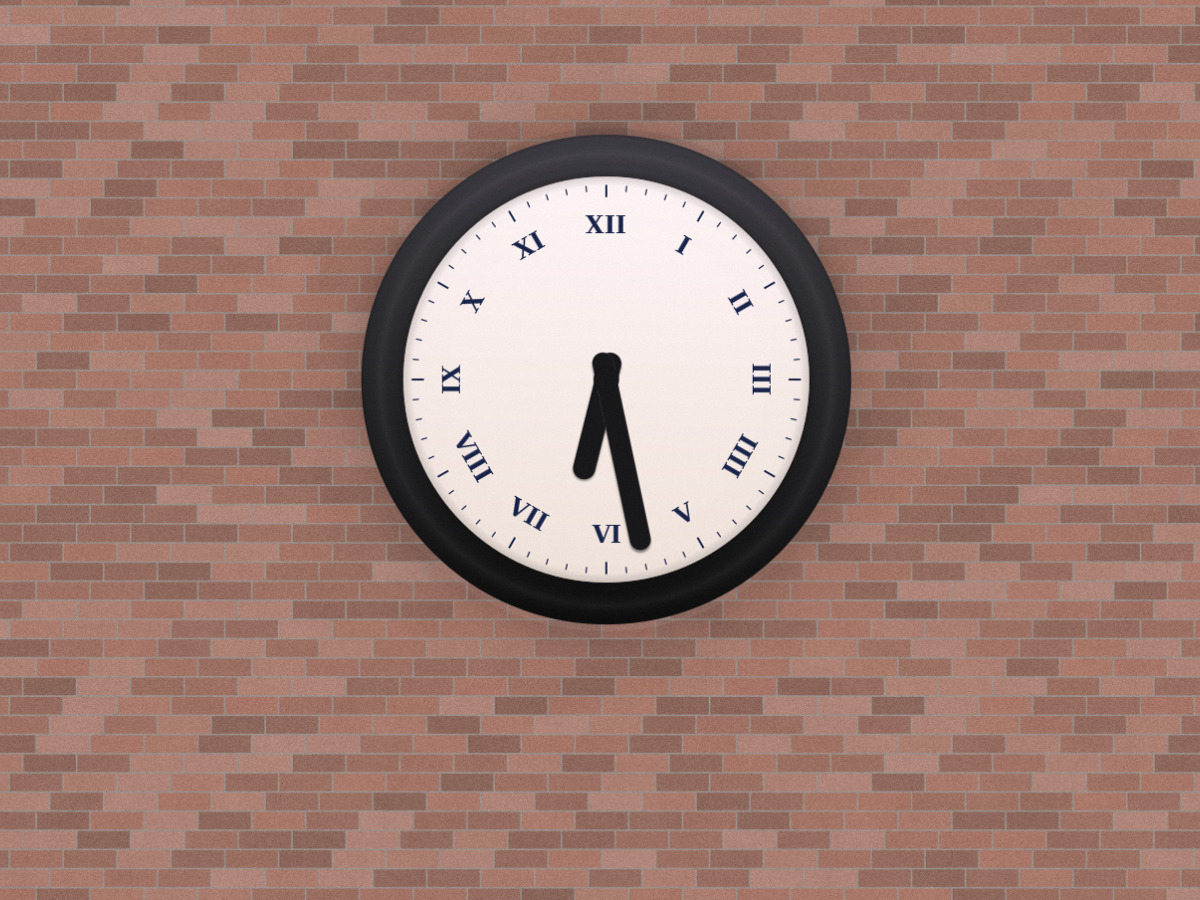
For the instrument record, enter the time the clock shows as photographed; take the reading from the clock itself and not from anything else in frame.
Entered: 6:28
